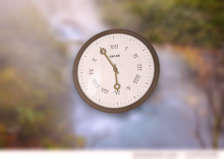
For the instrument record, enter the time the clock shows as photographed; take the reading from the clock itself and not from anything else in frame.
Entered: 5:55
